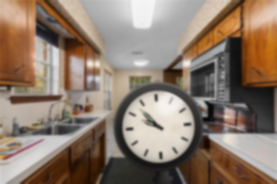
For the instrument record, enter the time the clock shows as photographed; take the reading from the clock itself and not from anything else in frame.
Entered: 9:53
